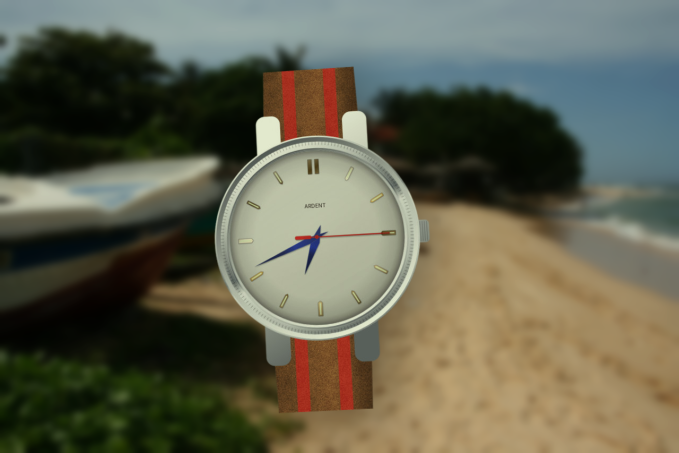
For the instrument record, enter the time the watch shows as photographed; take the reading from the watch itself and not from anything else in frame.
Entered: 6:41:15
